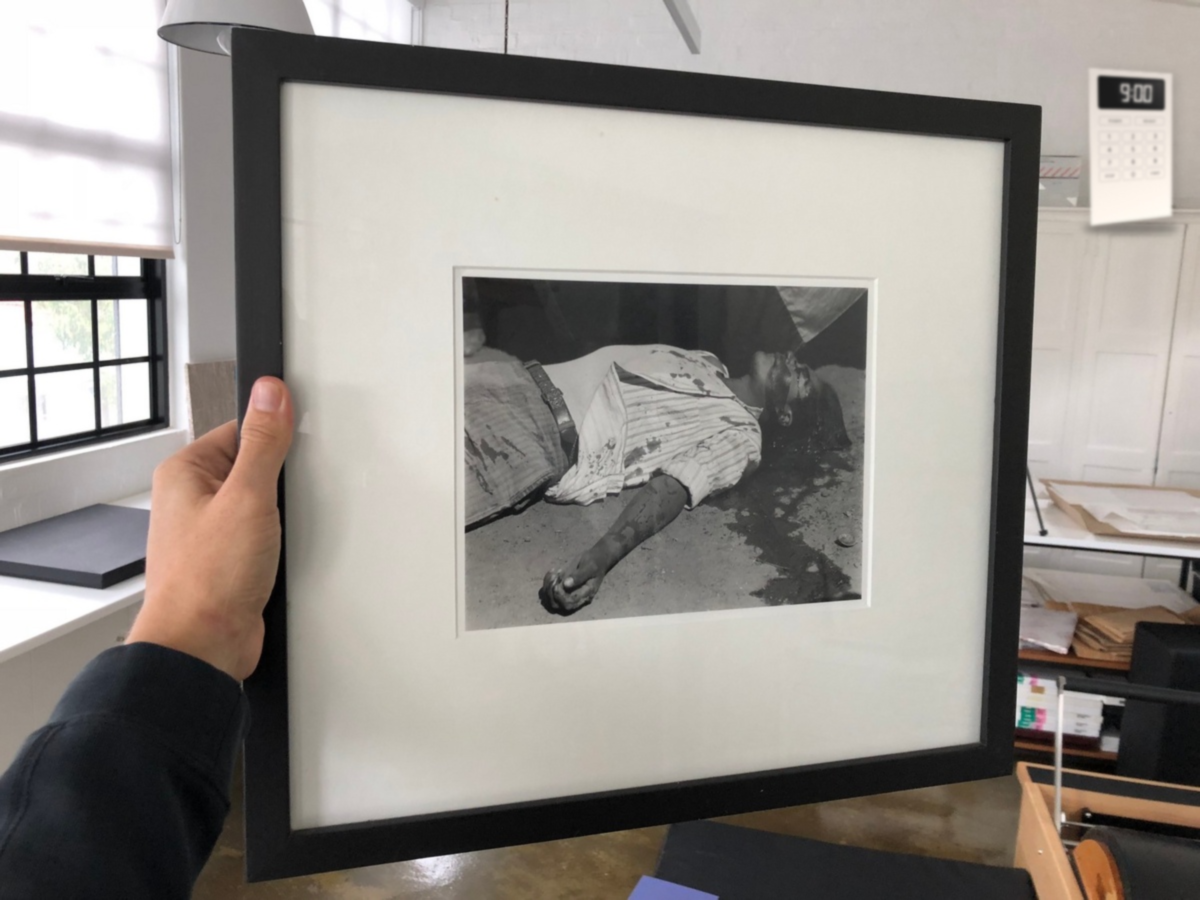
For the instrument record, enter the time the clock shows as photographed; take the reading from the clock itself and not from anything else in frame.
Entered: 9:00
